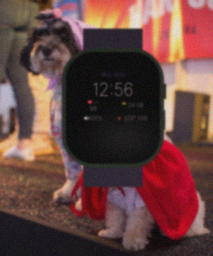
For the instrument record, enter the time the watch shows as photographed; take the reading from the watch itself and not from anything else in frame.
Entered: 12:56
